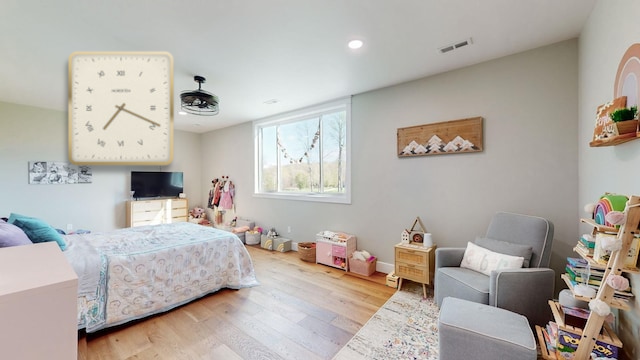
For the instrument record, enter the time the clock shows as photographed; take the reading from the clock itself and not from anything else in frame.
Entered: 7:19
